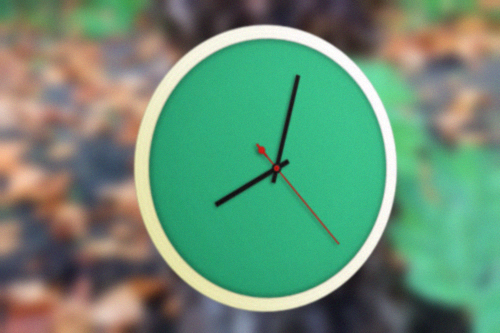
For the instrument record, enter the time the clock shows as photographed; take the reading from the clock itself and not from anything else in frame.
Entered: 8:02:23
